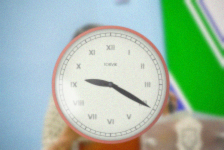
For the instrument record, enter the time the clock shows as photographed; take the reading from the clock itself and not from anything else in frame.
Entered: 9:20
